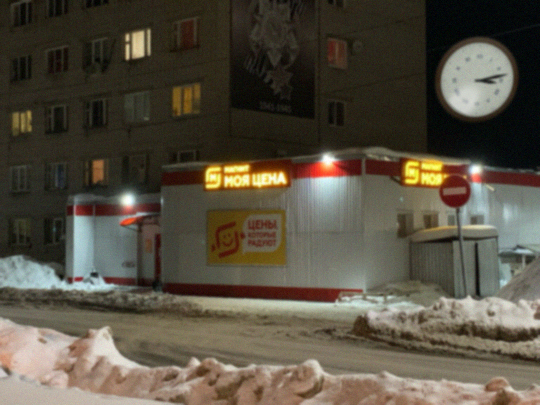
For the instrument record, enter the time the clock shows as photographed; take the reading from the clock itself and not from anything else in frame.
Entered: 3:13
